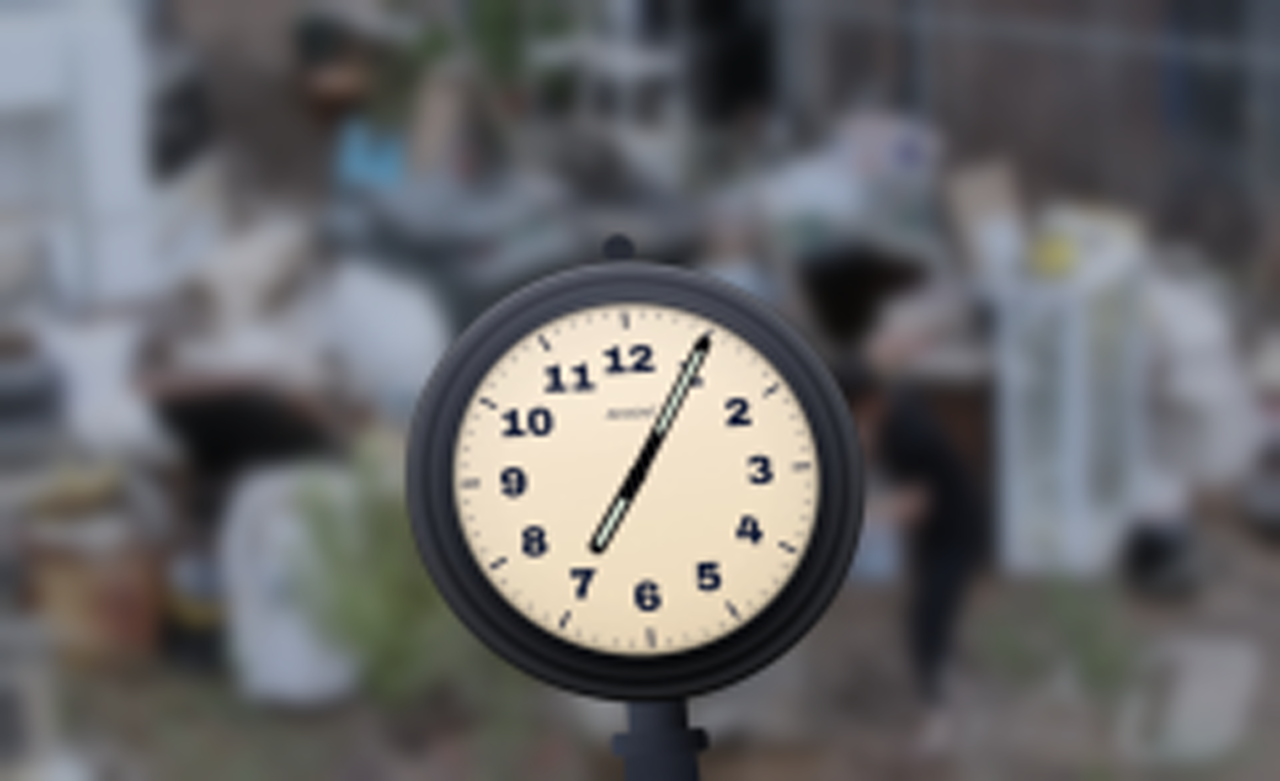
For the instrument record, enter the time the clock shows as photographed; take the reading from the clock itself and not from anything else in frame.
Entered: 7:05
